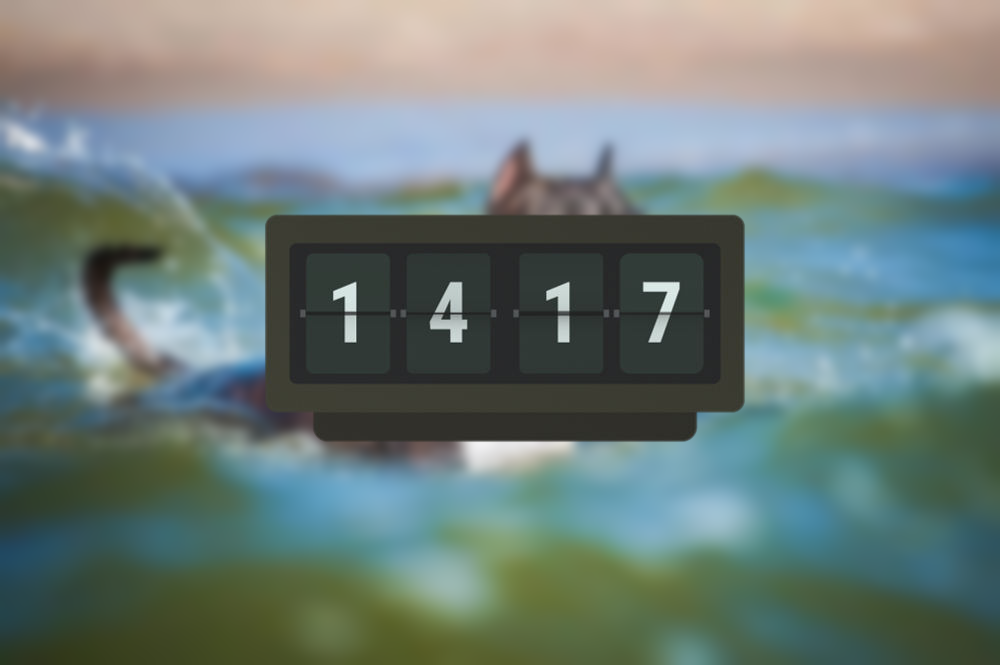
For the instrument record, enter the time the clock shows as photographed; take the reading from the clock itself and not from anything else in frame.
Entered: 14:17
